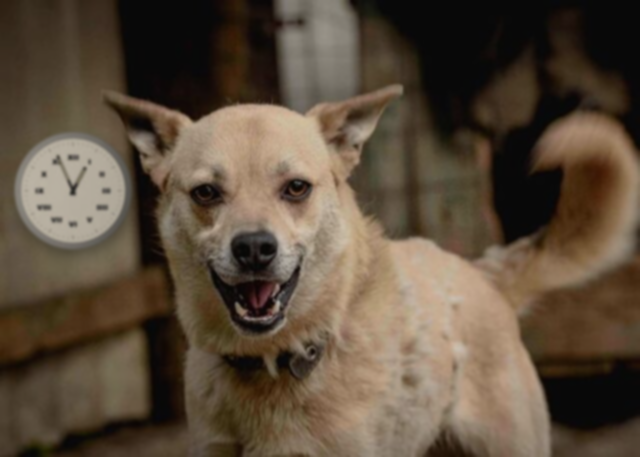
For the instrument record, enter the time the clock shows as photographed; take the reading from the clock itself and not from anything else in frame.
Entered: 12:56
